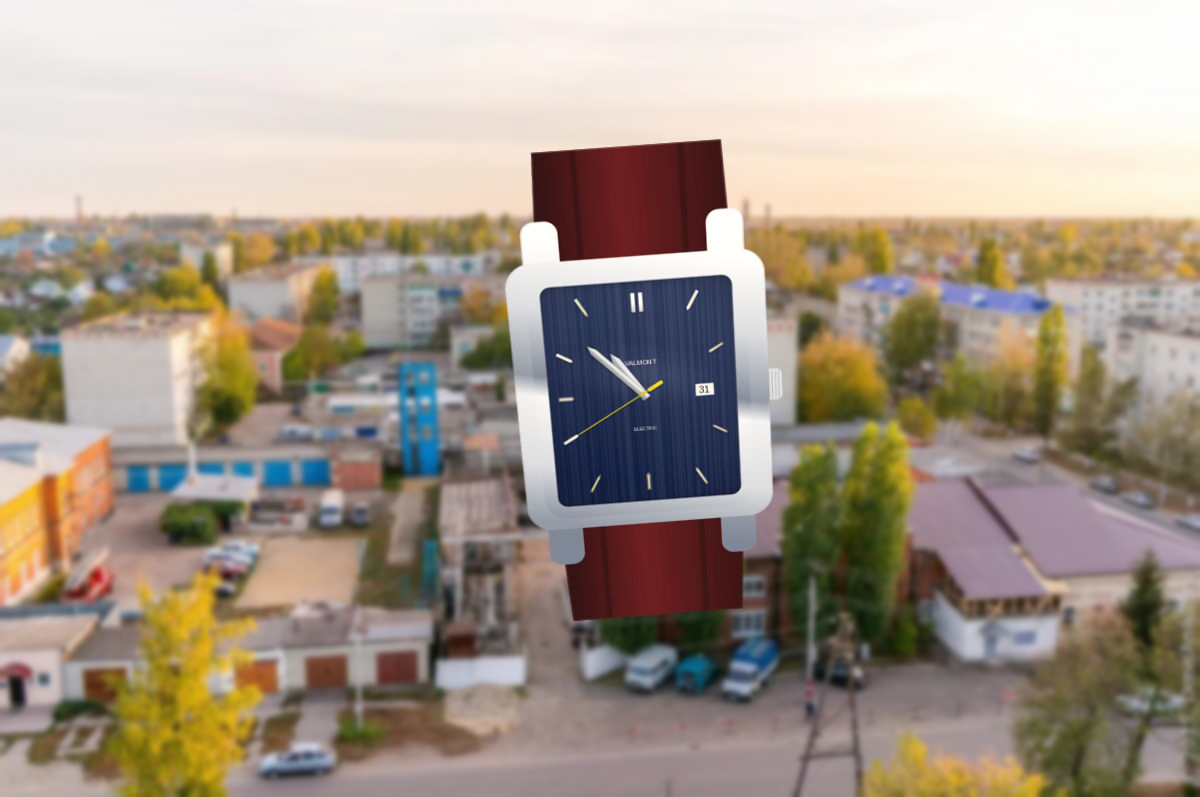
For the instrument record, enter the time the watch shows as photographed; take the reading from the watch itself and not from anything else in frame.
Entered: 10:52:40
